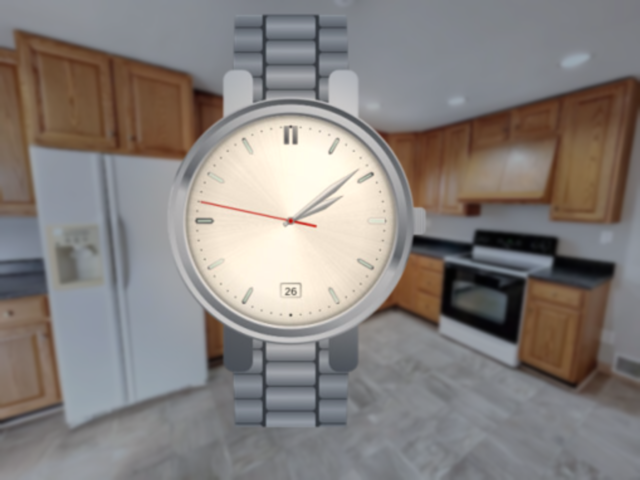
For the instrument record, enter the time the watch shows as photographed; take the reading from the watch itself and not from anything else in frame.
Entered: 2:08:47
